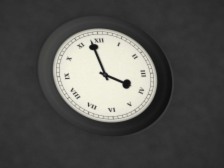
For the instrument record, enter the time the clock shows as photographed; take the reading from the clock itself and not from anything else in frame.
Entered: 3:58
